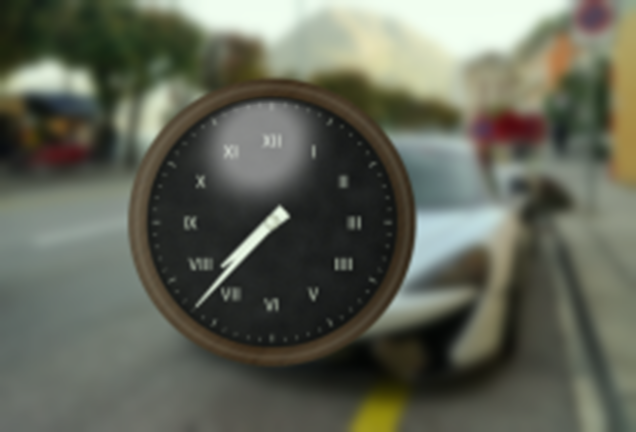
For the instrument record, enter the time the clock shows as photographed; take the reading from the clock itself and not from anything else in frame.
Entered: 7:37
